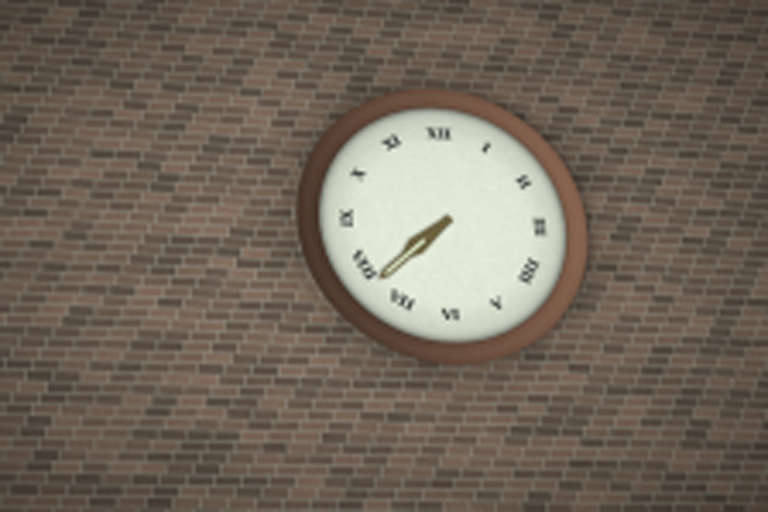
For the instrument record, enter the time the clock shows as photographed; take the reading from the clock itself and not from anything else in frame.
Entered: 7:38
